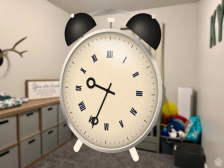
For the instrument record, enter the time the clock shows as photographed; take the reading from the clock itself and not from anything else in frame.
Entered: 9:34
